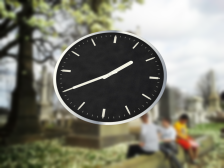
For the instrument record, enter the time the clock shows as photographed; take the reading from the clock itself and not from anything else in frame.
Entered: 1:40
